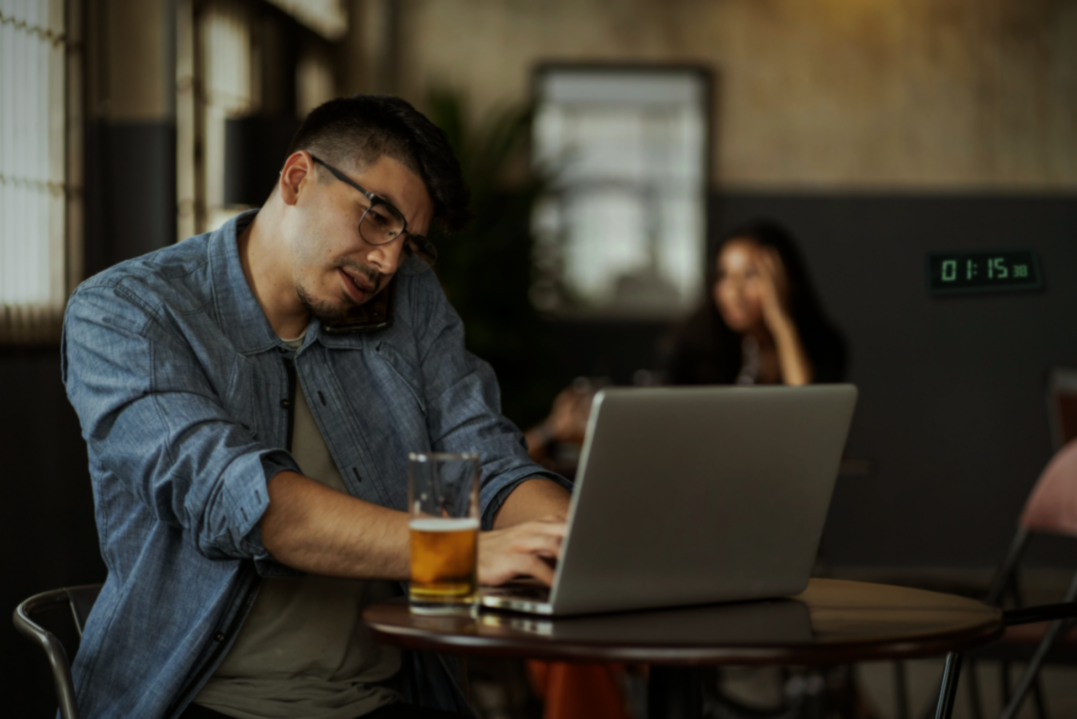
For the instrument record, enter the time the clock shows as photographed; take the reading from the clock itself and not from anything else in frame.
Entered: 1:15
